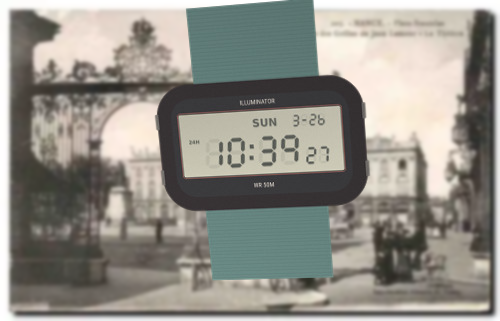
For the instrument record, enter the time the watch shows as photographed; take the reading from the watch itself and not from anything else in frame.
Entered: 10:39:27
